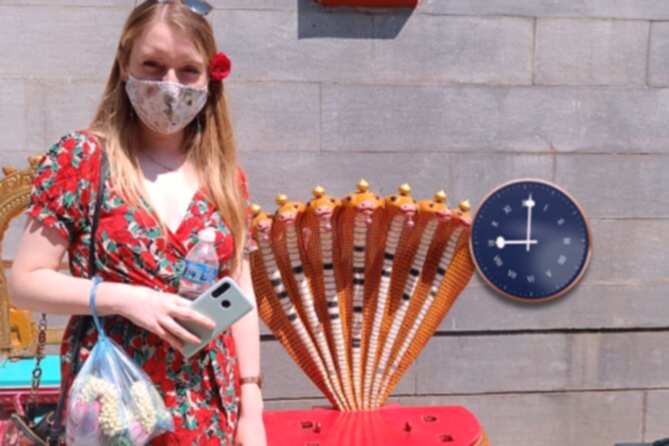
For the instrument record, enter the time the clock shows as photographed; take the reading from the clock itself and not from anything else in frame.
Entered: 9:01
